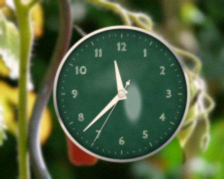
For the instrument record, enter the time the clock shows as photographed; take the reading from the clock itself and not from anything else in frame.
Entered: 11:37:35
